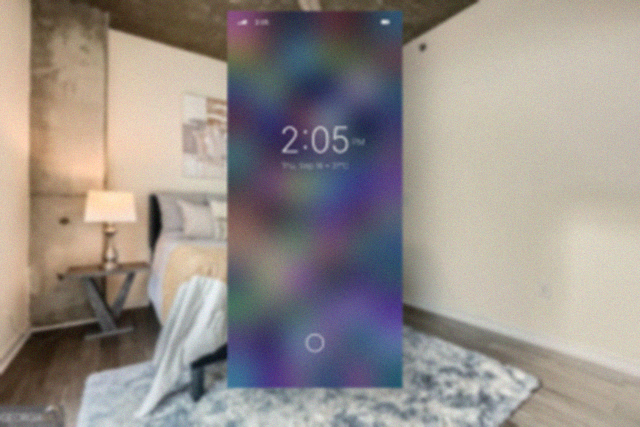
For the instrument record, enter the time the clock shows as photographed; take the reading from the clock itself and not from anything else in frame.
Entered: 2:05
